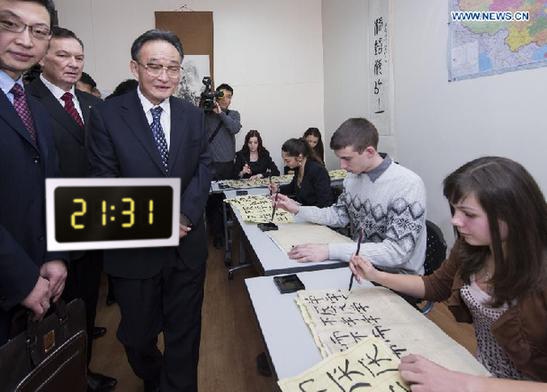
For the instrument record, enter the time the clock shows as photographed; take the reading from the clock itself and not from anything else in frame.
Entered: 21:31
